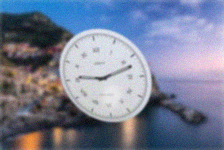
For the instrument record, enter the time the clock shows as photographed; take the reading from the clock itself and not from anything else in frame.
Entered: 9:12
